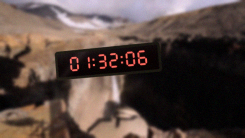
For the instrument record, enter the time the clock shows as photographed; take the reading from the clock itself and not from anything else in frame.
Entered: 1:32:06
